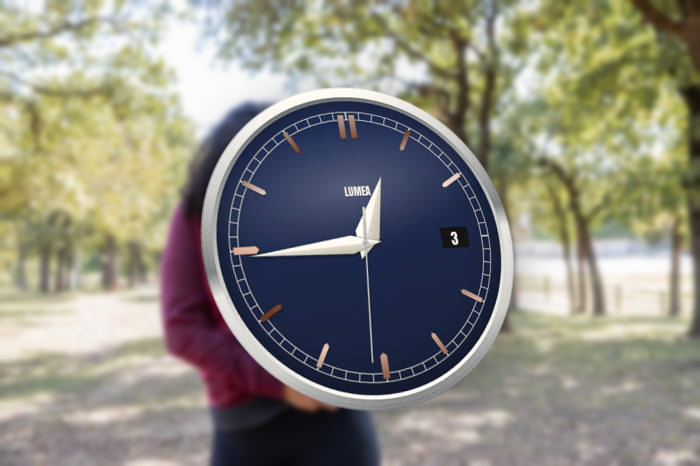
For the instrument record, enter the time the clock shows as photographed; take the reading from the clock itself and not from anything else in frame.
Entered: 12:44:31
